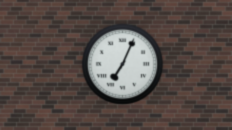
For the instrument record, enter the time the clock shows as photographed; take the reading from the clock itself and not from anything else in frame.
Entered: 7:04
